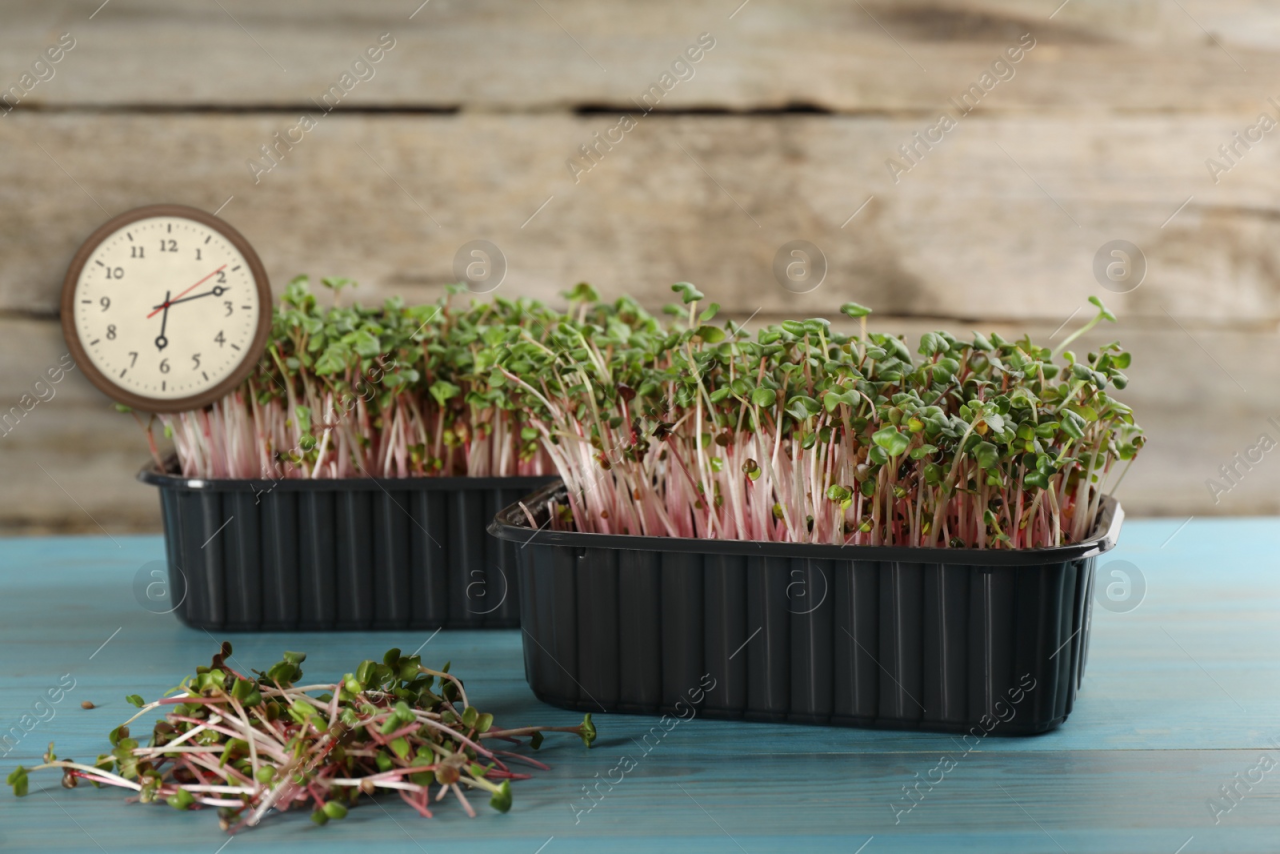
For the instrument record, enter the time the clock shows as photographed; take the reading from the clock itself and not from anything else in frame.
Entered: 6:12:09
